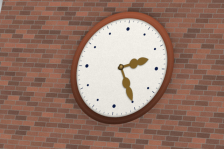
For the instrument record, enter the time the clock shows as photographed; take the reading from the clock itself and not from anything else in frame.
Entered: 2:25
